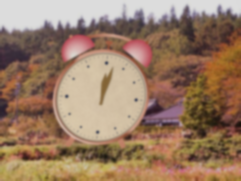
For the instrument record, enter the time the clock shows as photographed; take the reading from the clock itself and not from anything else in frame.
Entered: 12:02
